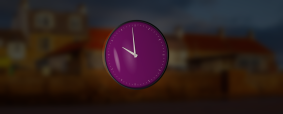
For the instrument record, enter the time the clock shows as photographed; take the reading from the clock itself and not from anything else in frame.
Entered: 9:59
